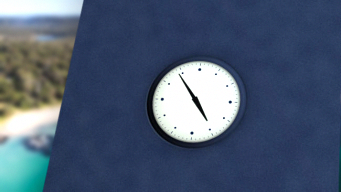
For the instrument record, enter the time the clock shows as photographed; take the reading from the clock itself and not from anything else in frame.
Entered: 4:54
